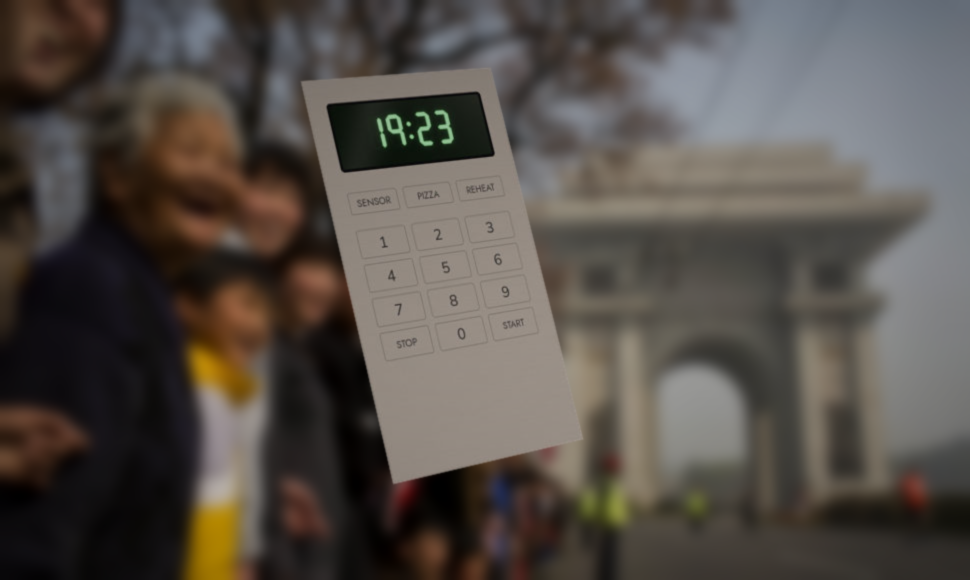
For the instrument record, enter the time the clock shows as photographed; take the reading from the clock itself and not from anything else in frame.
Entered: 19:23
